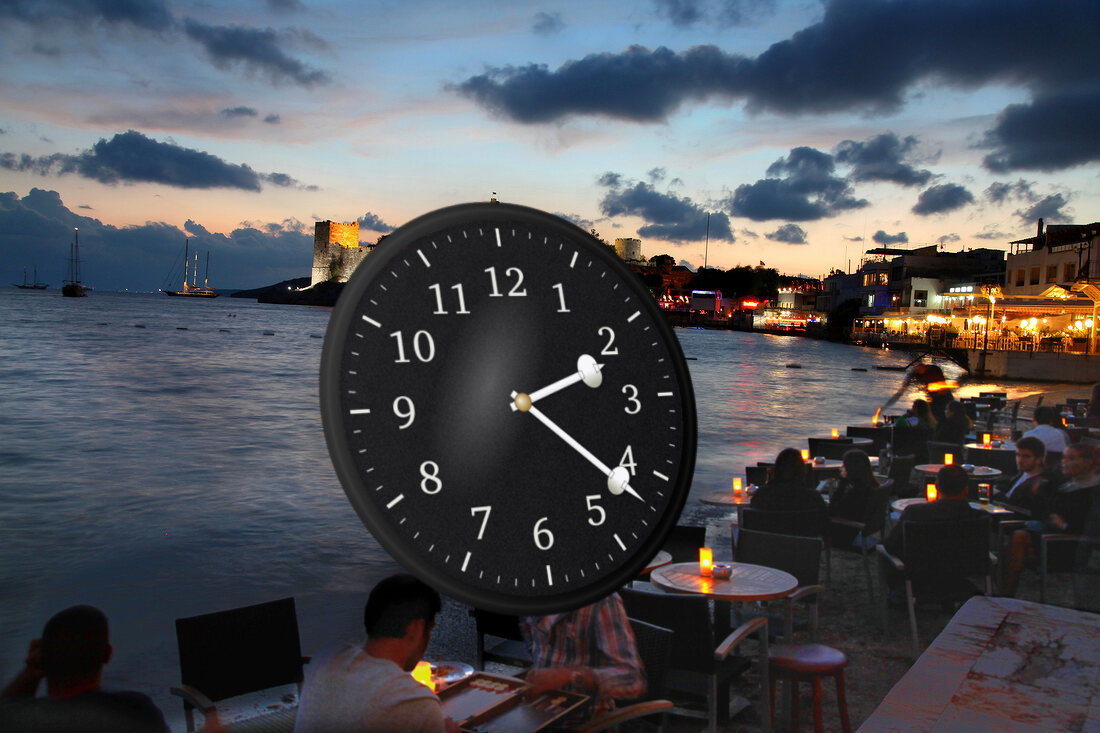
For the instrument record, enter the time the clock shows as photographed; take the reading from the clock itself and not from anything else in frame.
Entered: 2:22
